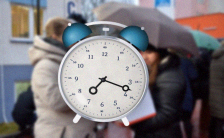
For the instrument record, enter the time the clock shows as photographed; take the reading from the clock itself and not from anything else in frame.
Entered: 7:18
